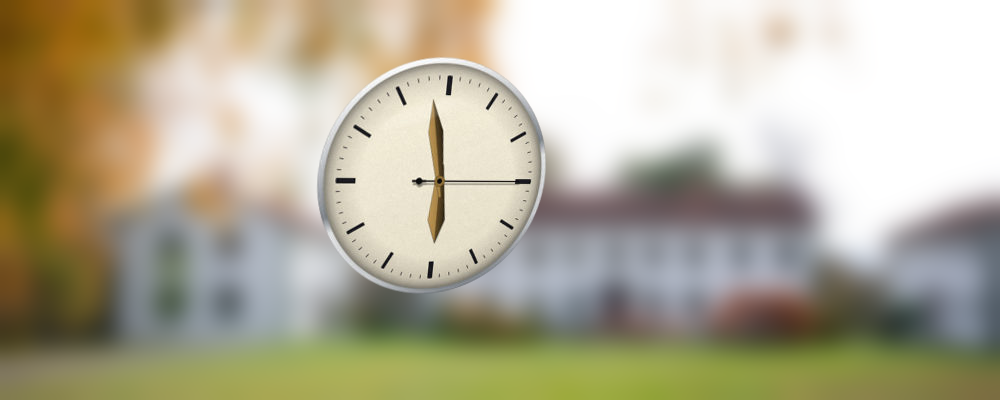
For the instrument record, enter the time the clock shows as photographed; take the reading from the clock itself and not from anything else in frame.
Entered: 5:58:15
